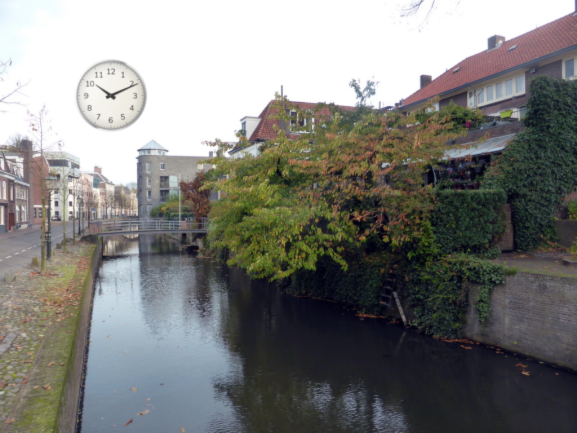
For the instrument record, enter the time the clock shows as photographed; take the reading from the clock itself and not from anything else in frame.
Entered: 10:11
